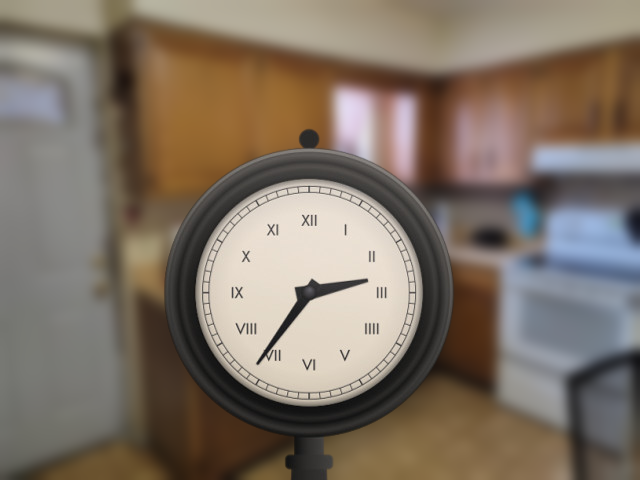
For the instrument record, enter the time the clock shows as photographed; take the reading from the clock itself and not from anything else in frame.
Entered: 2:36
